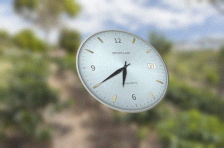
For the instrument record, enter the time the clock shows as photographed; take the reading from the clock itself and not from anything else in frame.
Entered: 6:40
